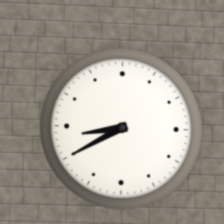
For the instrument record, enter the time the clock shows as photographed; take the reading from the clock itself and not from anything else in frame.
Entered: 8:40
